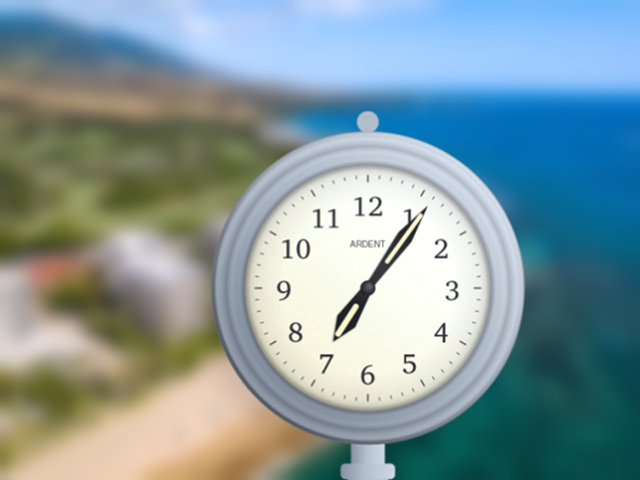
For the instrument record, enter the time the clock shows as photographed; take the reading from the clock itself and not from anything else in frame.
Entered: 7:06
